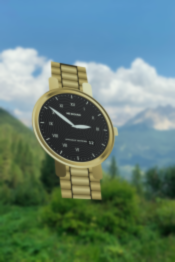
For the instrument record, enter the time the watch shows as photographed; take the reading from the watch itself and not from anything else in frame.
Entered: 2:51
